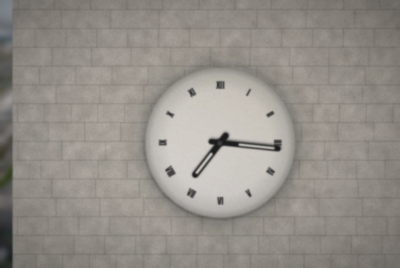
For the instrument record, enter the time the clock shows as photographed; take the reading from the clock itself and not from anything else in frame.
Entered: 7:16
